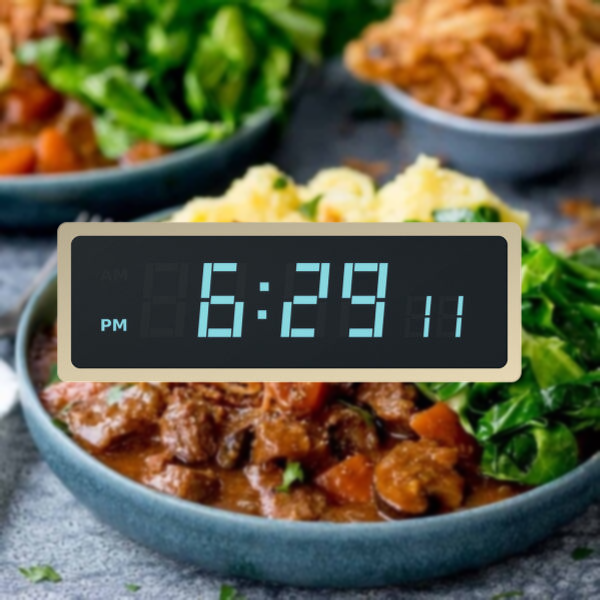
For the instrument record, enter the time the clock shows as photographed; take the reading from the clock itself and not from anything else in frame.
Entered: 6:29:11
